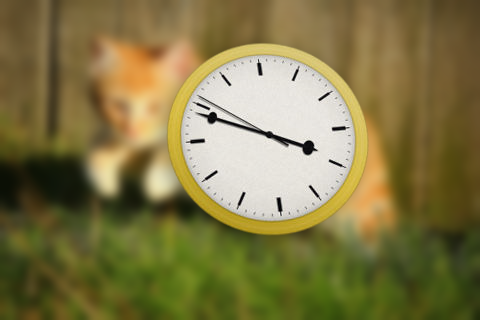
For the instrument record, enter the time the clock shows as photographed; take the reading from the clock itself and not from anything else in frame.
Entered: 3:48:51
